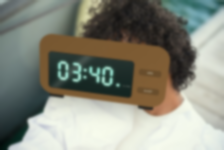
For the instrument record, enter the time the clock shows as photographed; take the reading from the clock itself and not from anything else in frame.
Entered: 3:40
